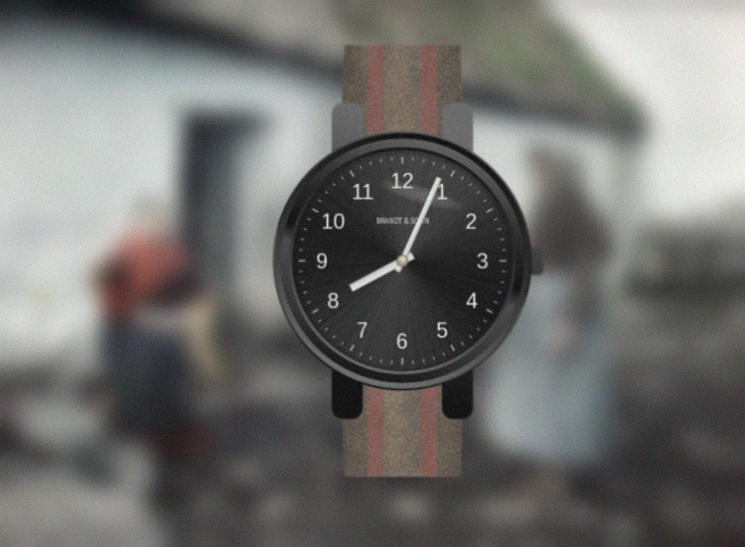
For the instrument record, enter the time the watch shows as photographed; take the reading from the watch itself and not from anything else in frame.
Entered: 8:04
